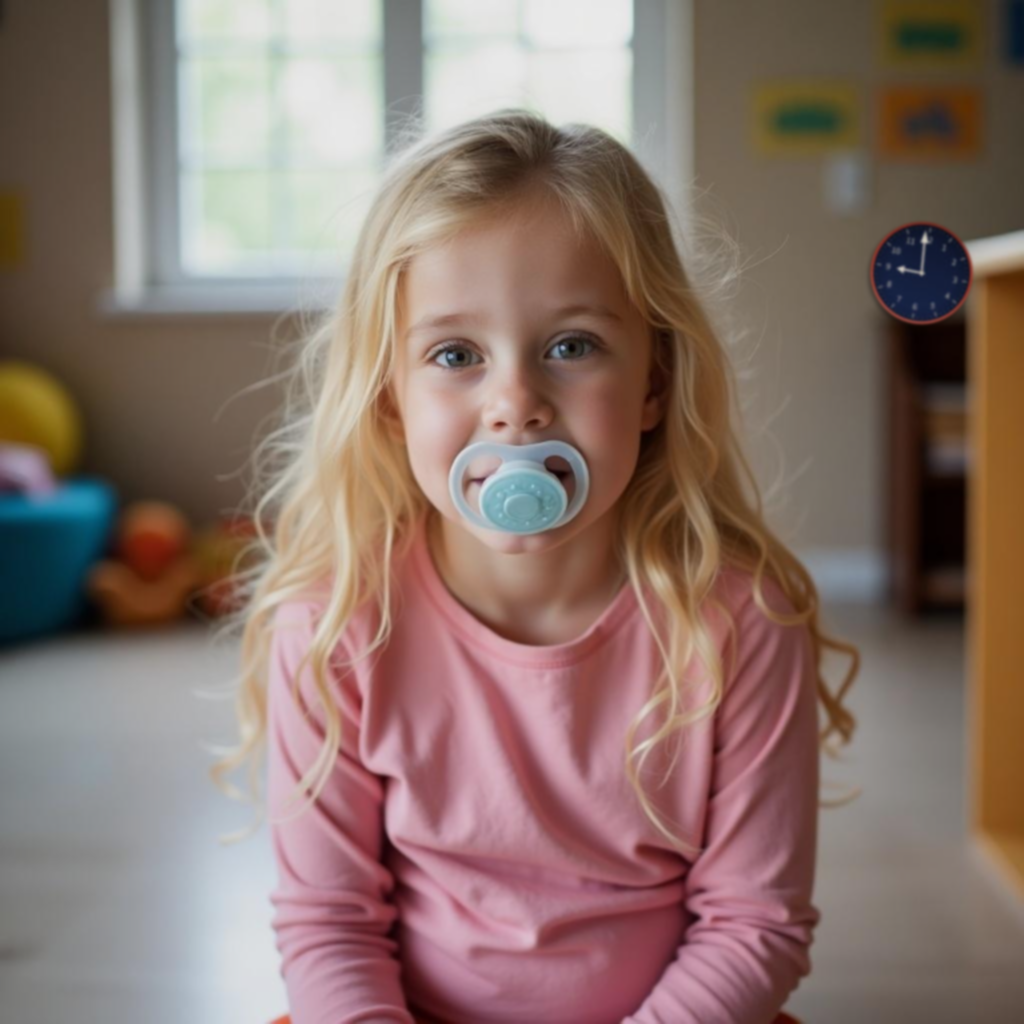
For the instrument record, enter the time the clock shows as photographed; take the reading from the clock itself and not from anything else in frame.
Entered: 8:59
